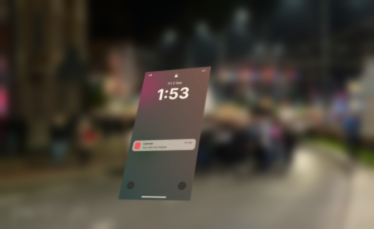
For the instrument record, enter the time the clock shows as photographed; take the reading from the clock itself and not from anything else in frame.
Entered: 1:53
